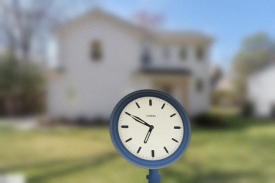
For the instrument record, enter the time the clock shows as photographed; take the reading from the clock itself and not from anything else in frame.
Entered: 6:50
